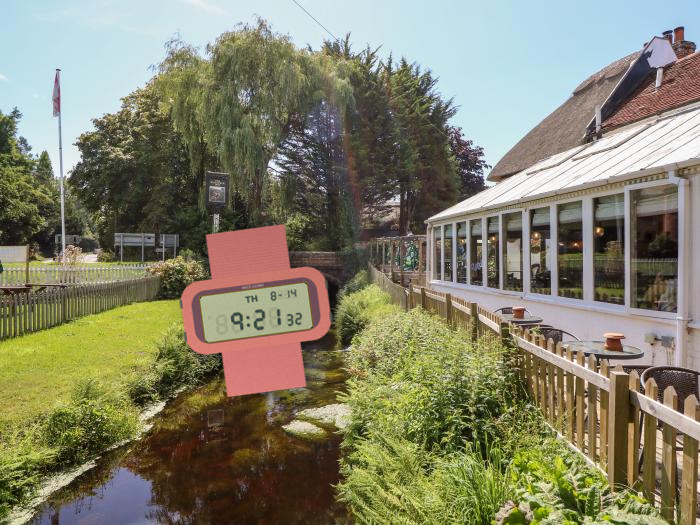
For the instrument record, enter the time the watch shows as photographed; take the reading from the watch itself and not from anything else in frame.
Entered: 9:21:32
